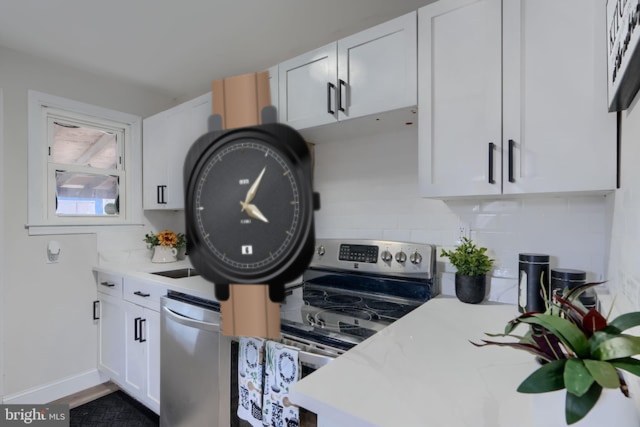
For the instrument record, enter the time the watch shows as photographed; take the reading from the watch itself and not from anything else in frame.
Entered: 4:06
